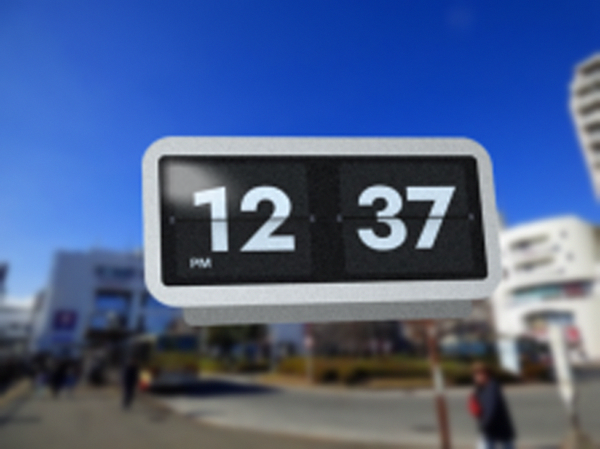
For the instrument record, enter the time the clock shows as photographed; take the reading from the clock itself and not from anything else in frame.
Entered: 12:37
